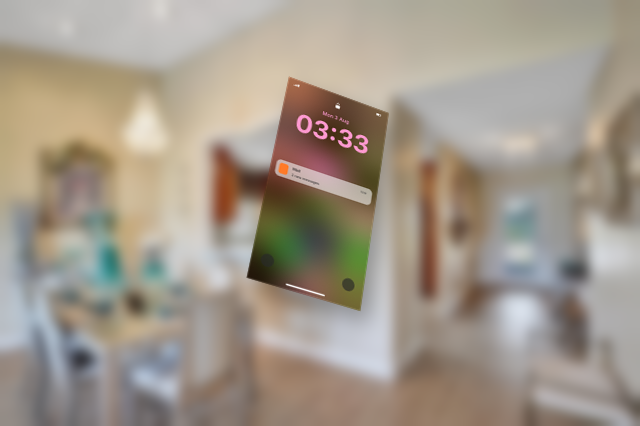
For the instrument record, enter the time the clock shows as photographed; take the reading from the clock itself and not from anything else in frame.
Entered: 3:33
